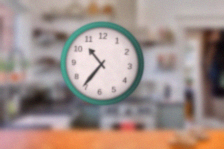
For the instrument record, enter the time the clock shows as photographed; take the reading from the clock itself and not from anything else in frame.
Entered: 10:36
